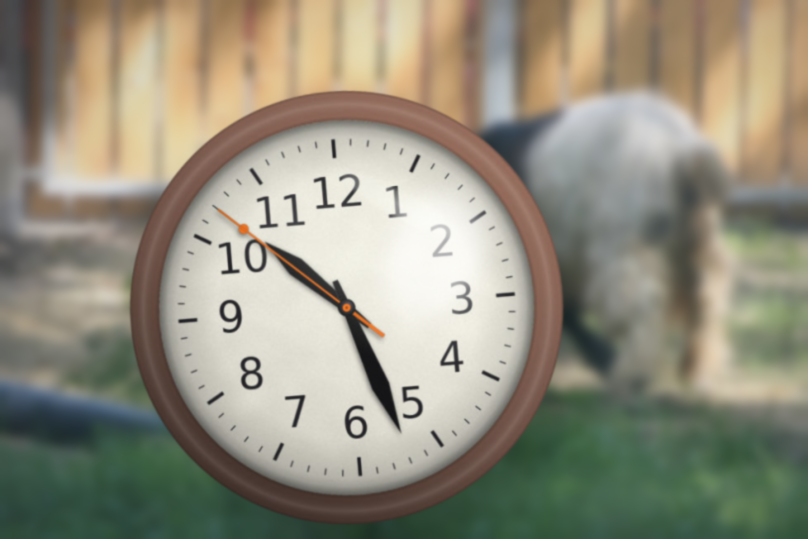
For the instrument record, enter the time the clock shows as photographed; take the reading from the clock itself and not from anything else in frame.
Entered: 10:26:52
